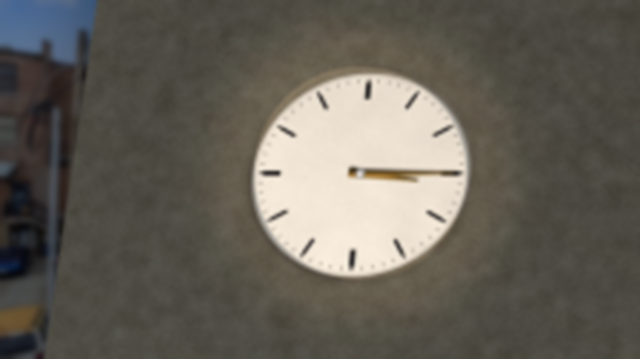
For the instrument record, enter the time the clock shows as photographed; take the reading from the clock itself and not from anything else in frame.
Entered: 3:15
